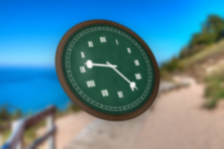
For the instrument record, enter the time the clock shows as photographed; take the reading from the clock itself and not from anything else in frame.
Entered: 9:24
